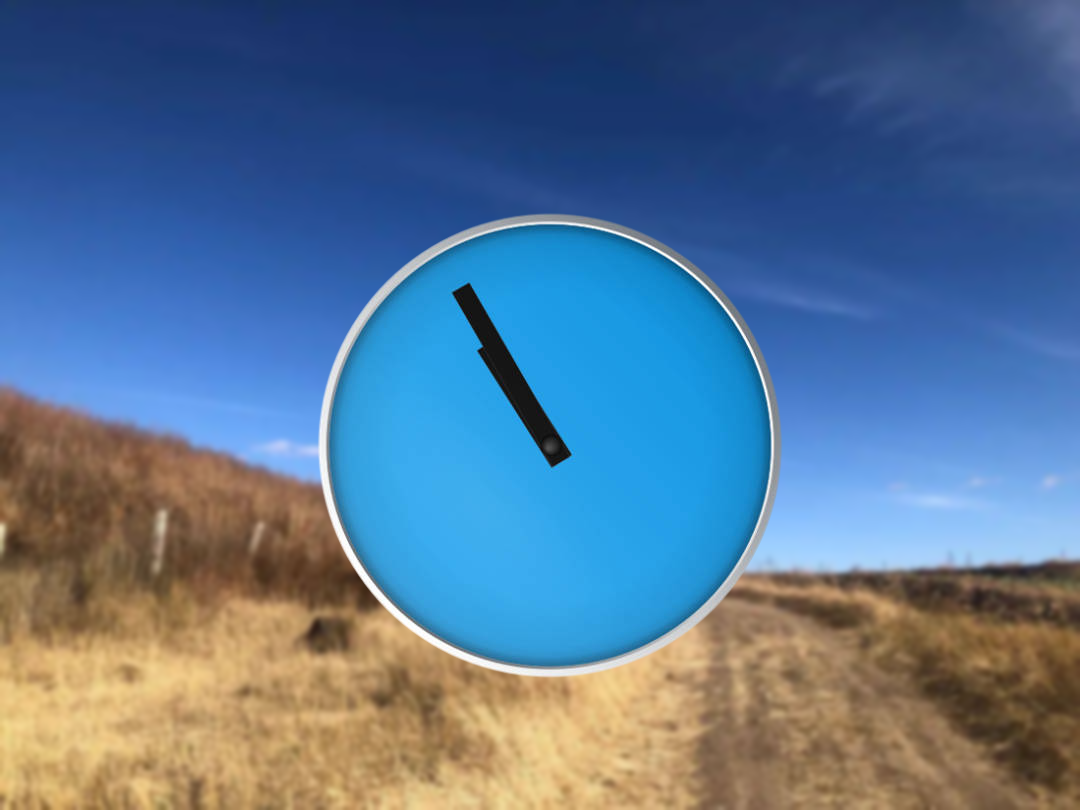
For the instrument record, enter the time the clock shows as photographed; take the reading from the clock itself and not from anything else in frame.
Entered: 10:55
